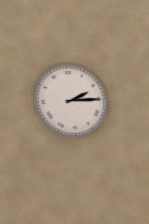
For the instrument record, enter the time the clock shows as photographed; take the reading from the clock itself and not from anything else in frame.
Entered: 2:15
